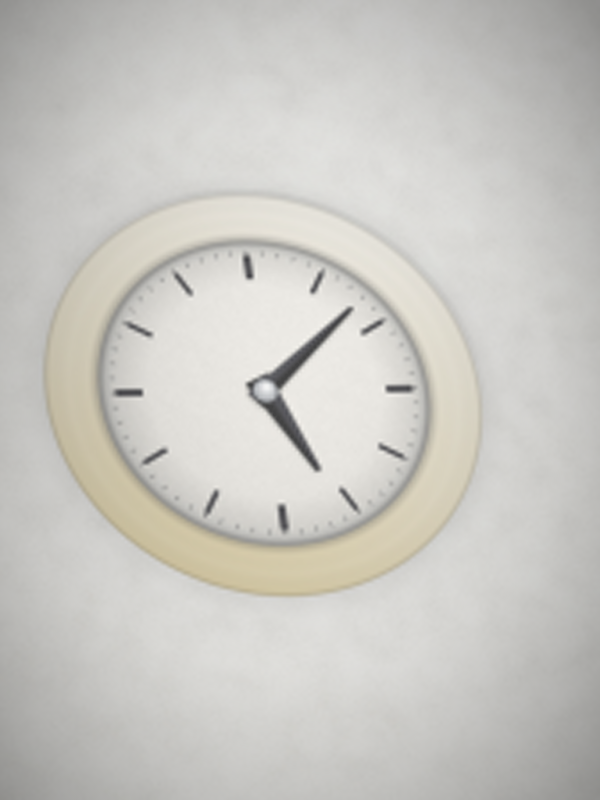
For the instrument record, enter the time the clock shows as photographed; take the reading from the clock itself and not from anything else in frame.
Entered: 5:08
